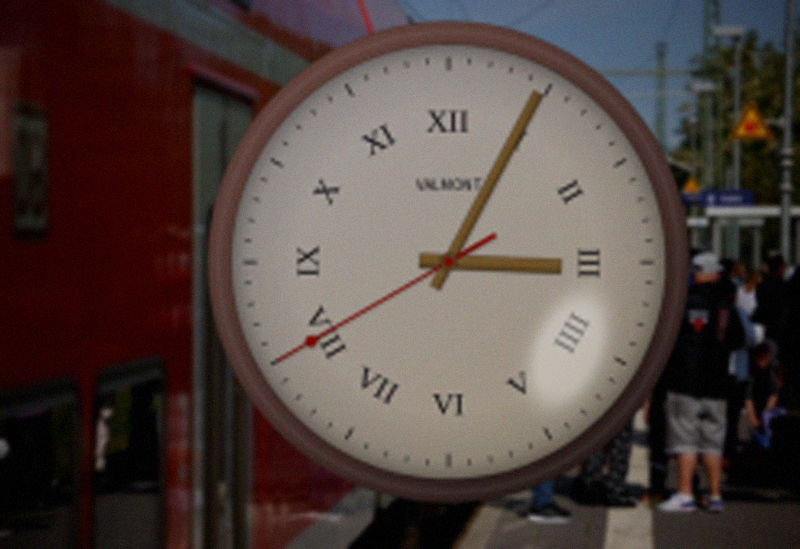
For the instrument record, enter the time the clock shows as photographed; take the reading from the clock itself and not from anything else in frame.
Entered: 3:04:40
